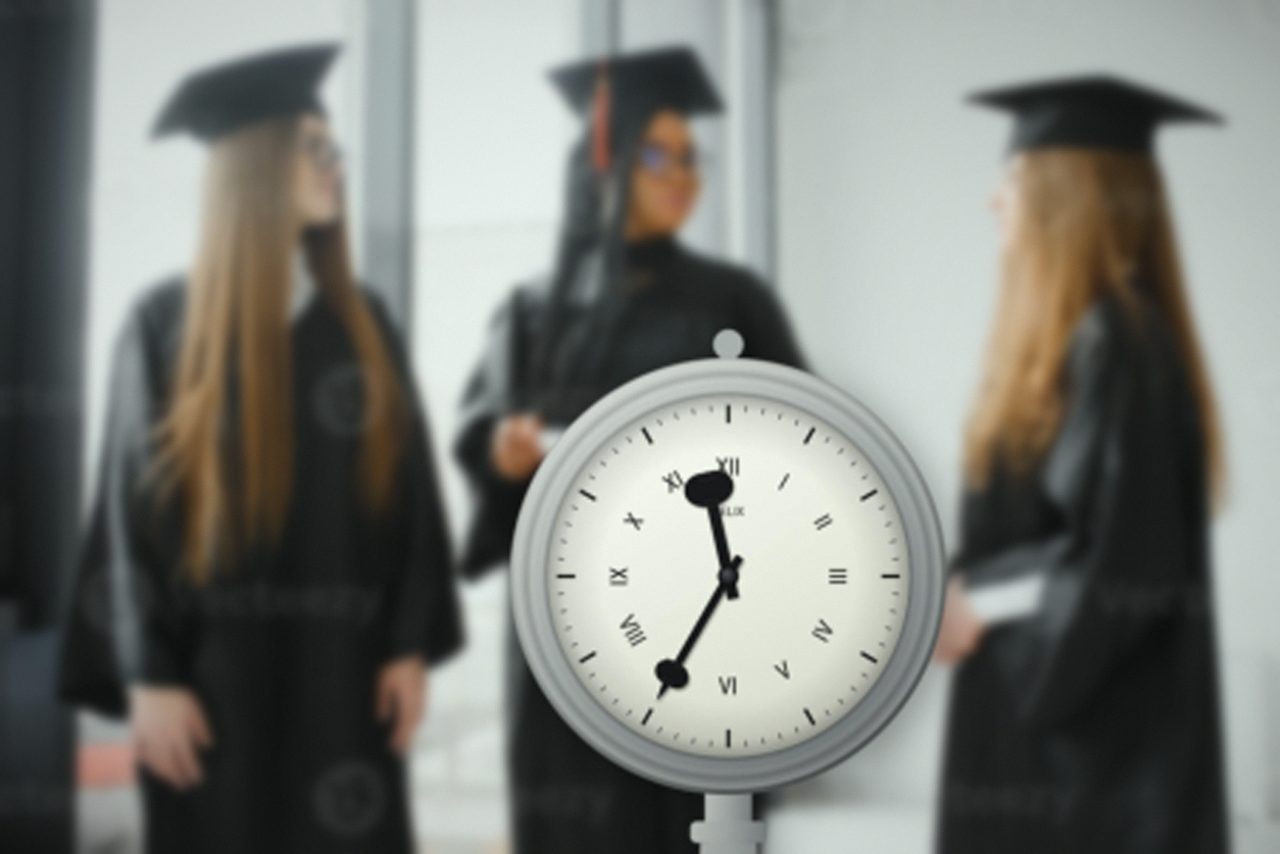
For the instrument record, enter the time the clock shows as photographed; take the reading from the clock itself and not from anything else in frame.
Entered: 11:35
